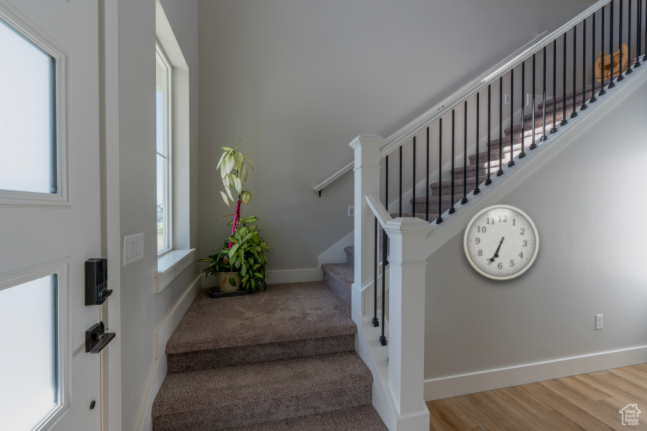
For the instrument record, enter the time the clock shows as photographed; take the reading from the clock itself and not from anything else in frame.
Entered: 6:34
